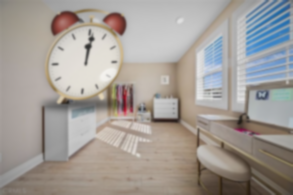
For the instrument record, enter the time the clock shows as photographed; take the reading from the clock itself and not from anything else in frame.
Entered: 12:01
